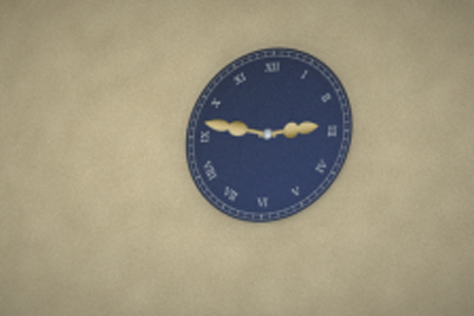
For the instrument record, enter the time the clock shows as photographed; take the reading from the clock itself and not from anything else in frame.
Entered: 2:47
